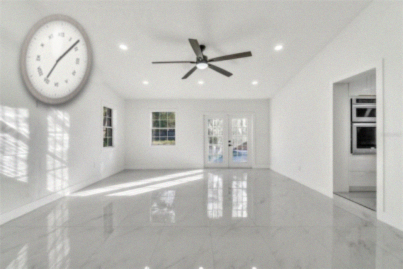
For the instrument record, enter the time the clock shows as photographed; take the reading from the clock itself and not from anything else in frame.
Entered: 7:08
